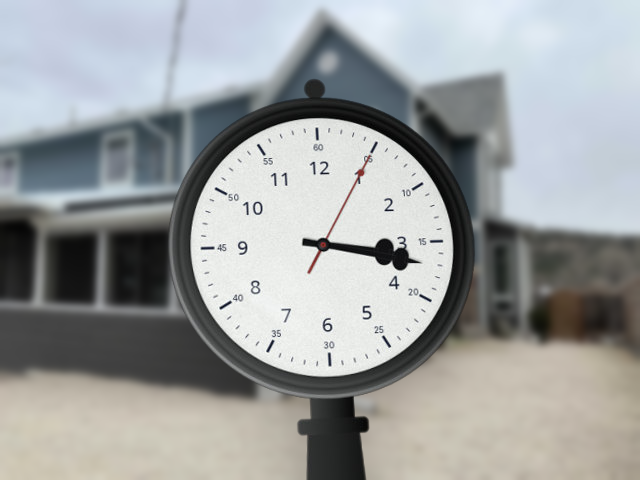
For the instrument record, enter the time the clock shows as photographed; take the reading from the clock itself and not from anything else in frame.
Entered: 3:17:05
